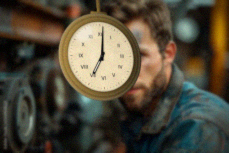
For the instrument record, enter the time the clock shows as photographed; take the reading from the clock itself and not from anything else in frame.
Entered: 7:01
